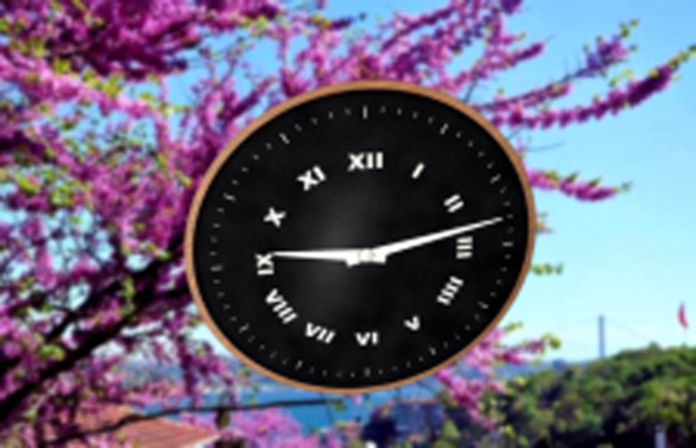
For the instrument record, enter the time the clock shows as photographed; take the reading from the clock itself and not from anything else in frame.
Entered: 9:13
